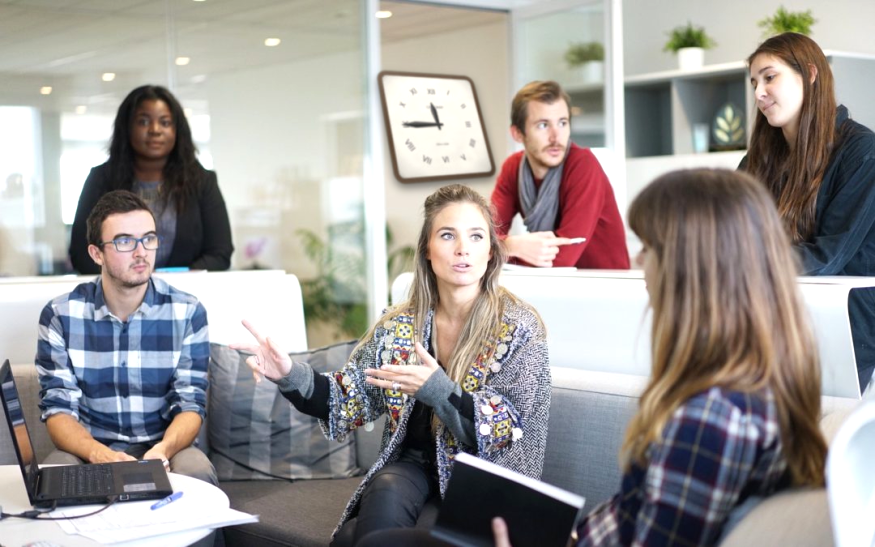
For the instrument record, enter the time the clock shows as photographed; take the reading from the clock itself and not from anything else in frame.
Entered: 11:45
